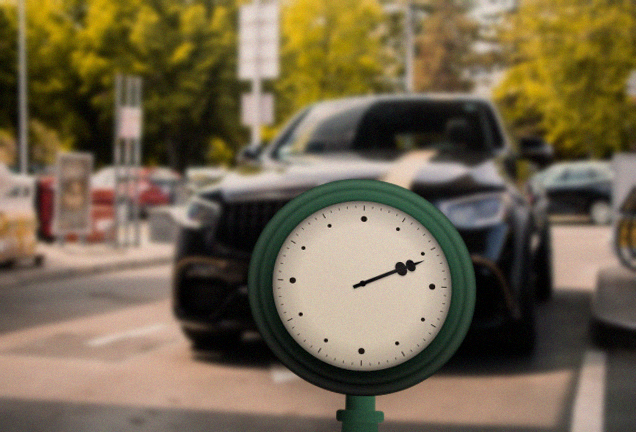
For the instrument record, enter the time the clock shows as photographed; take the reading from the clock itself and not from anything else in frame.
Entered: 2:11
